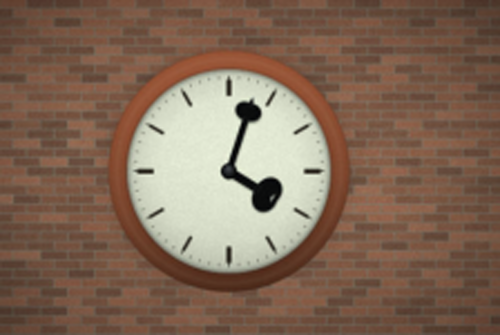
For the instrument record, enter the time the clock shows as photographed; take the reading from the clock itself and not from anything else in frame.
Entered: 4:03
